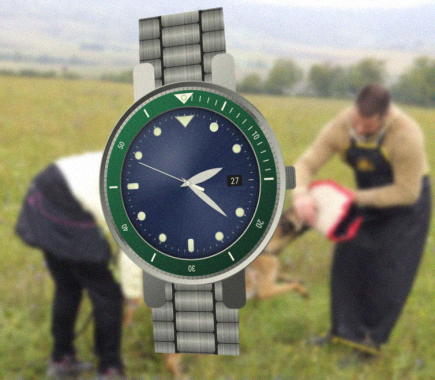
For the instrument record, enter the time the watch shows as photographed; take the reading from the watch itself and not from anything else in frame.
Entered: 2:21:49
